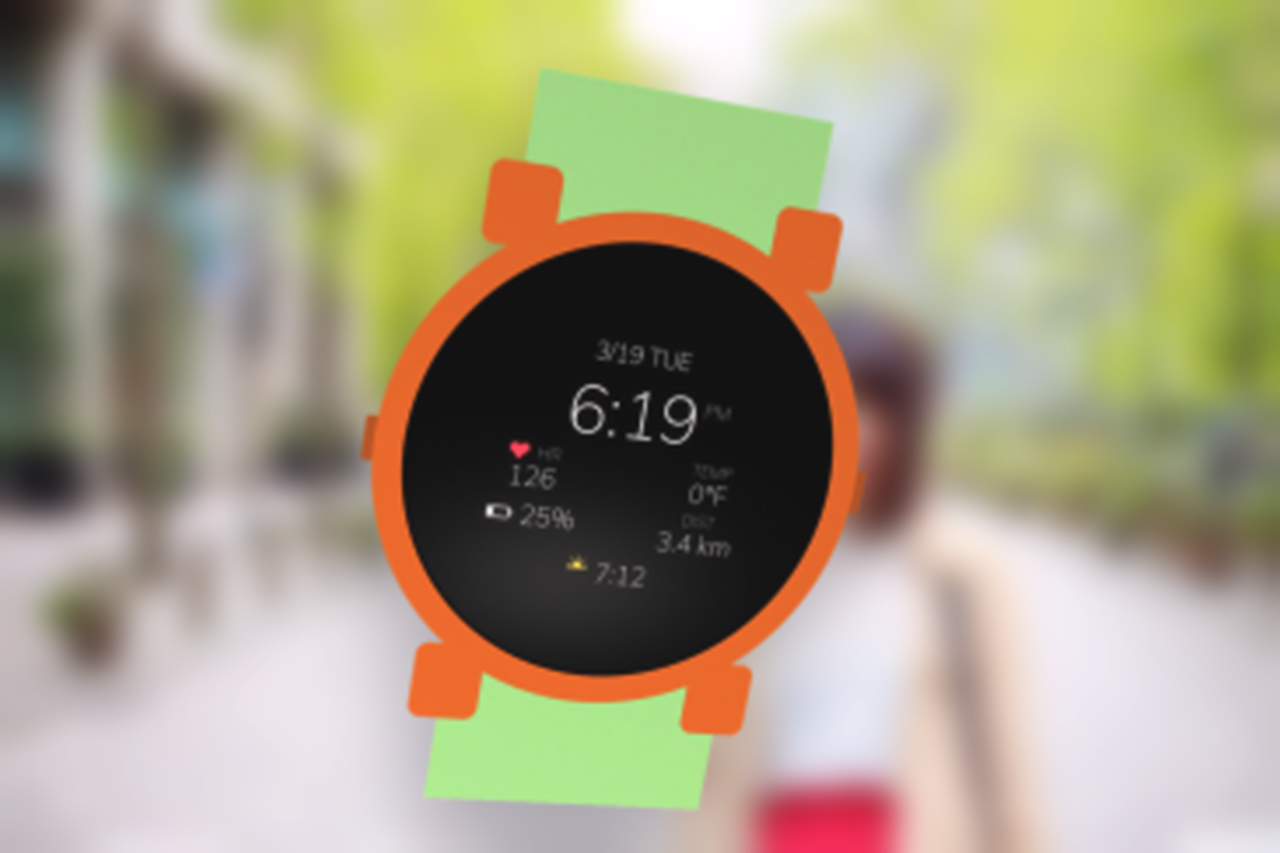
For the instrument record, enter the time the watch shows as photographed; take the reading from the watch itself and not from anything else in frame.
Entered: 6:19
